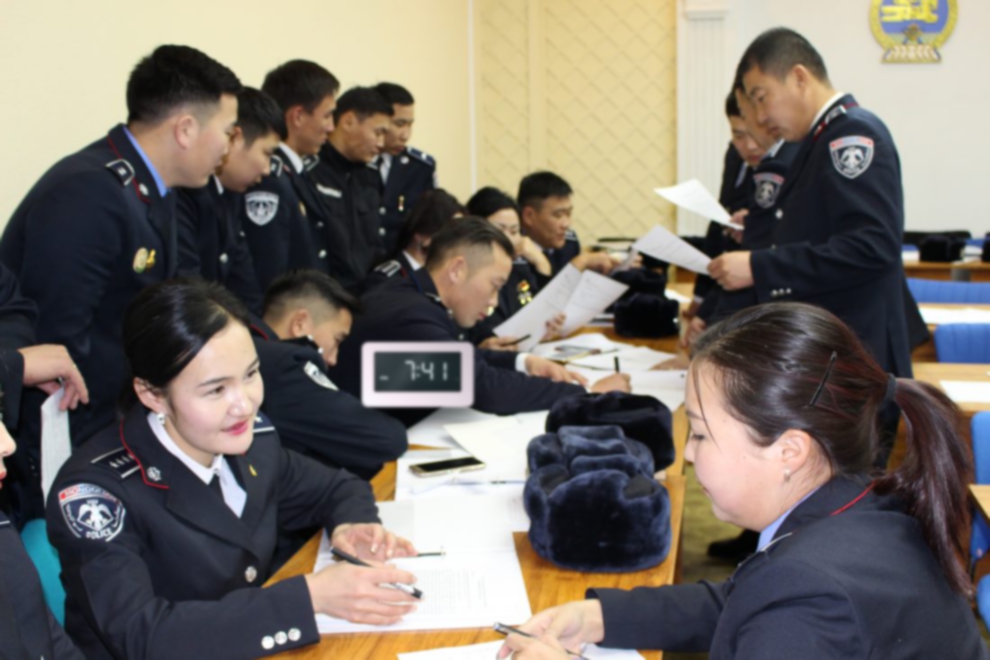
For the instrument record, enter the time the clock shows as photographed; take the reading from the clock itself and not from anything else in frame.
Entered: 7:41
